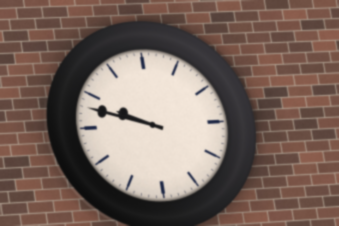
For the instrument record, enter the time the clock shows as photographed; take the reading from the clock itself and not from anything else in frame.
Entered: 9:48
